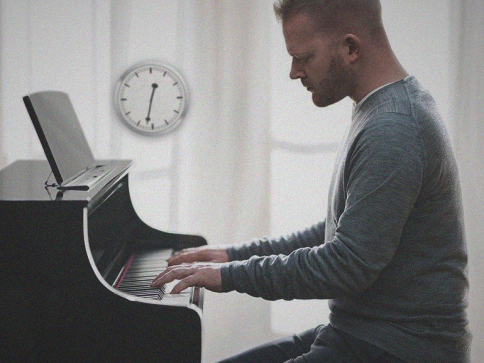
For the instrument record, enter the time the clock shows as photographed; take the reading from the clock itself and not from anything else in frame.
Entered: 12:32
